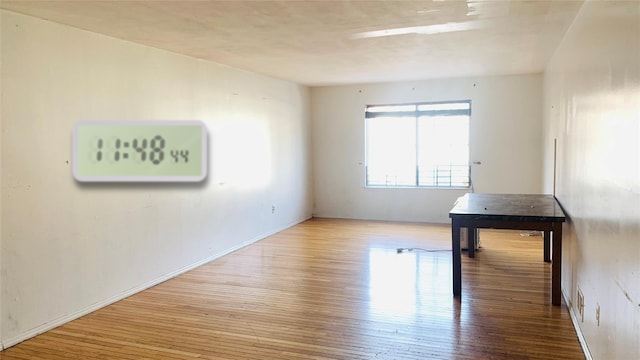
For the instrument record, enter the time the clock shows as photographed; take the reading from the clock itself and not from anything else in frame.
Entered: 11:48:44
